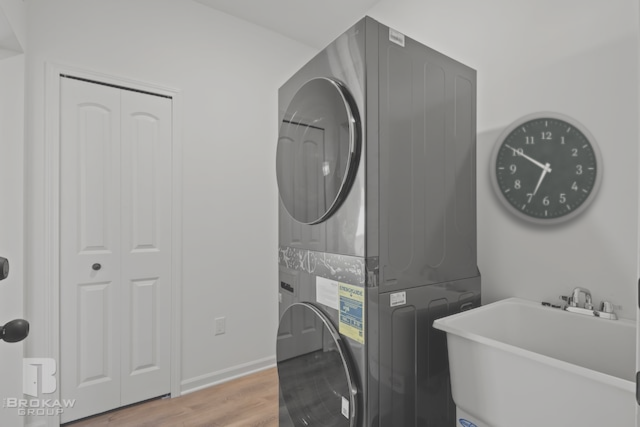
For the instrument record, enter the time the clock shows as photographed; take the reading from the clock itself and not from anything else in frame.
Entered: 6:50
